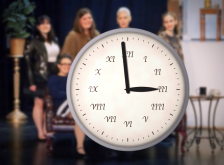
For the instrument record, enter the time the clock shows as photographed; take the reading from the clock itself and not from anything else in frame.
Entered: 2:59
